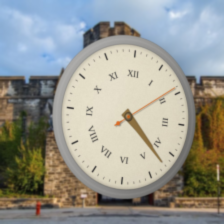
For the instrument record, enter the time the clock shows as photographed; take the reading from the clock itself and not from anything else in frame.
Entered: 4:22:09
